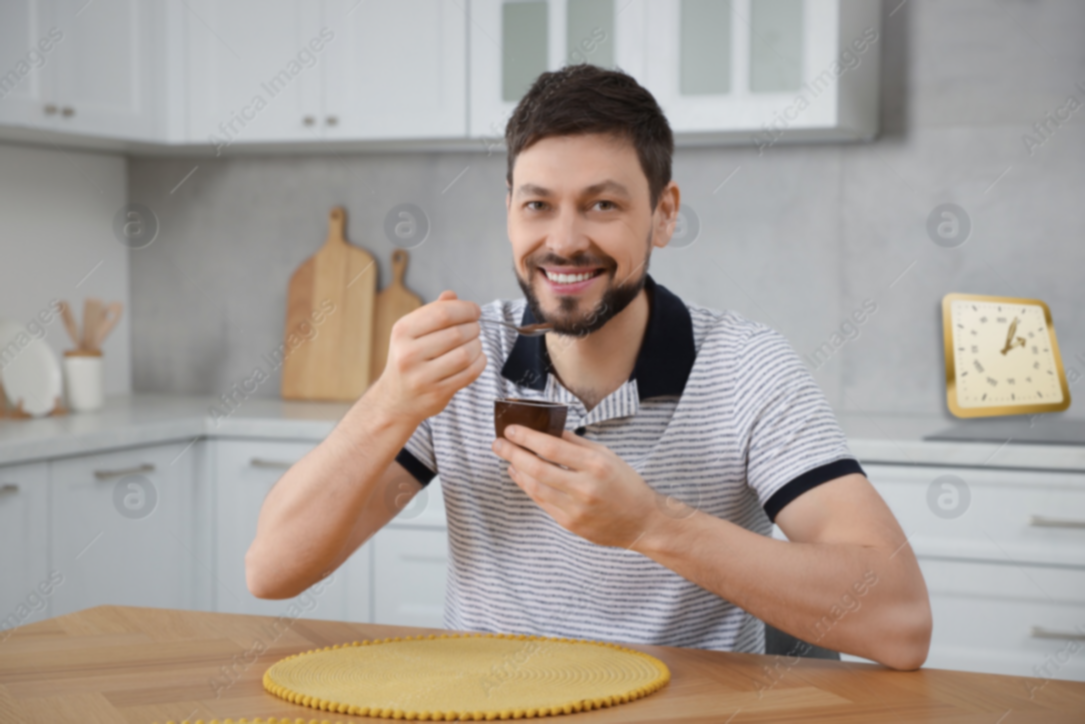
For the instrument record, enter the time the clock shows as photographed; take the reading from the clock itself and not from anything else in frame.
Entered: 2:04
